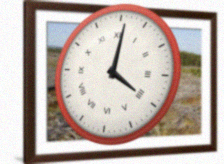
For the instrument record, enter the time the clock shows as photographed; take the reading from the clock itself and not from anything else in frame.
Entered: 4:01
